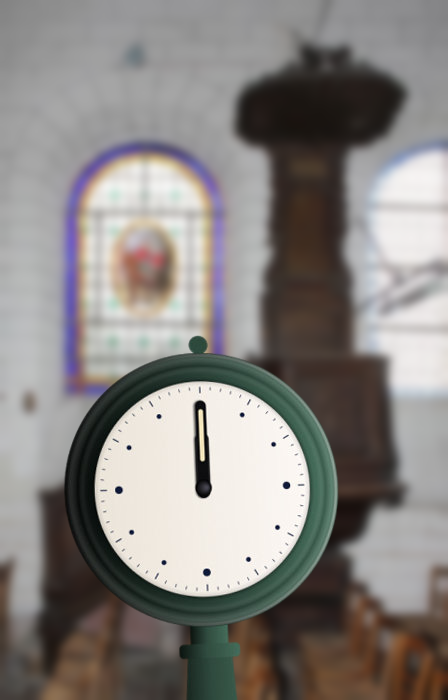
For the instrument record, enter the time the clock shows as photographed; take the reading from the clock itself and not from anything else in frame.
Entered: 12:00
